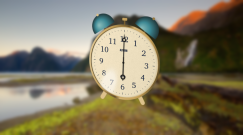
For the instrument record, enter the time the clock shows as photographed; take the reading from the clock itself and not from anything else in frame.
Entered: 6:00
